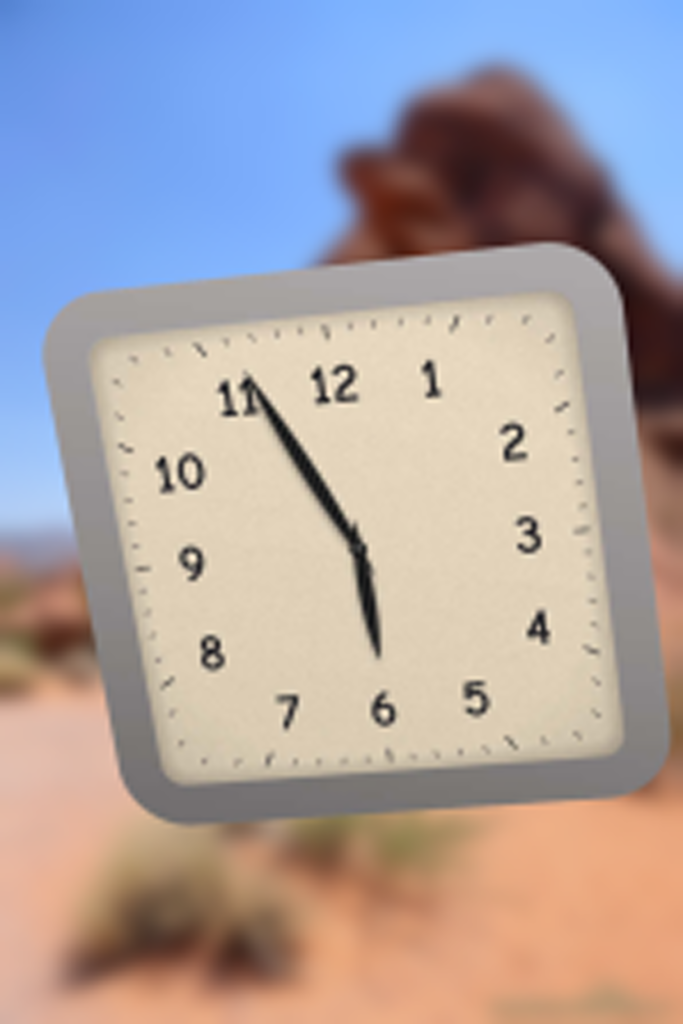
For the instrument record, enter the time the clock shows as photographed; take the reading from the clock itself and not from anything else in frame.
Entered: 5:56
